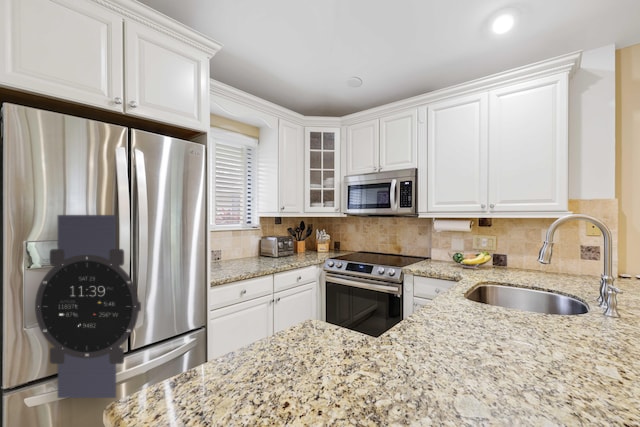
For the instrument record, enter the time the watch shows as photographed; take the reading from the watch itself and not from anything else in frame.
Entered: 11:39
